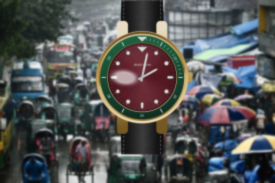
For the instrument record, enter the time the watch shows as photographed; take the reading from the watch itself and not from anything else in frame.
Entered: 2:02
